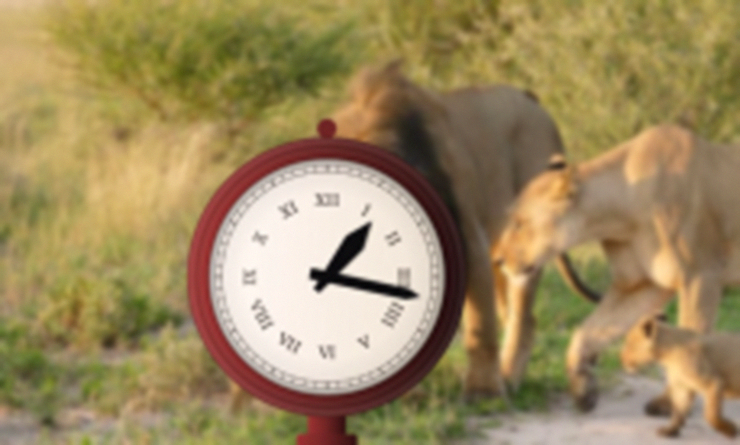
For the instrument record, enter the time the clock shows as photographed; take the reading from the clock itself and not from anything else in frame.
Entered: 1:17
